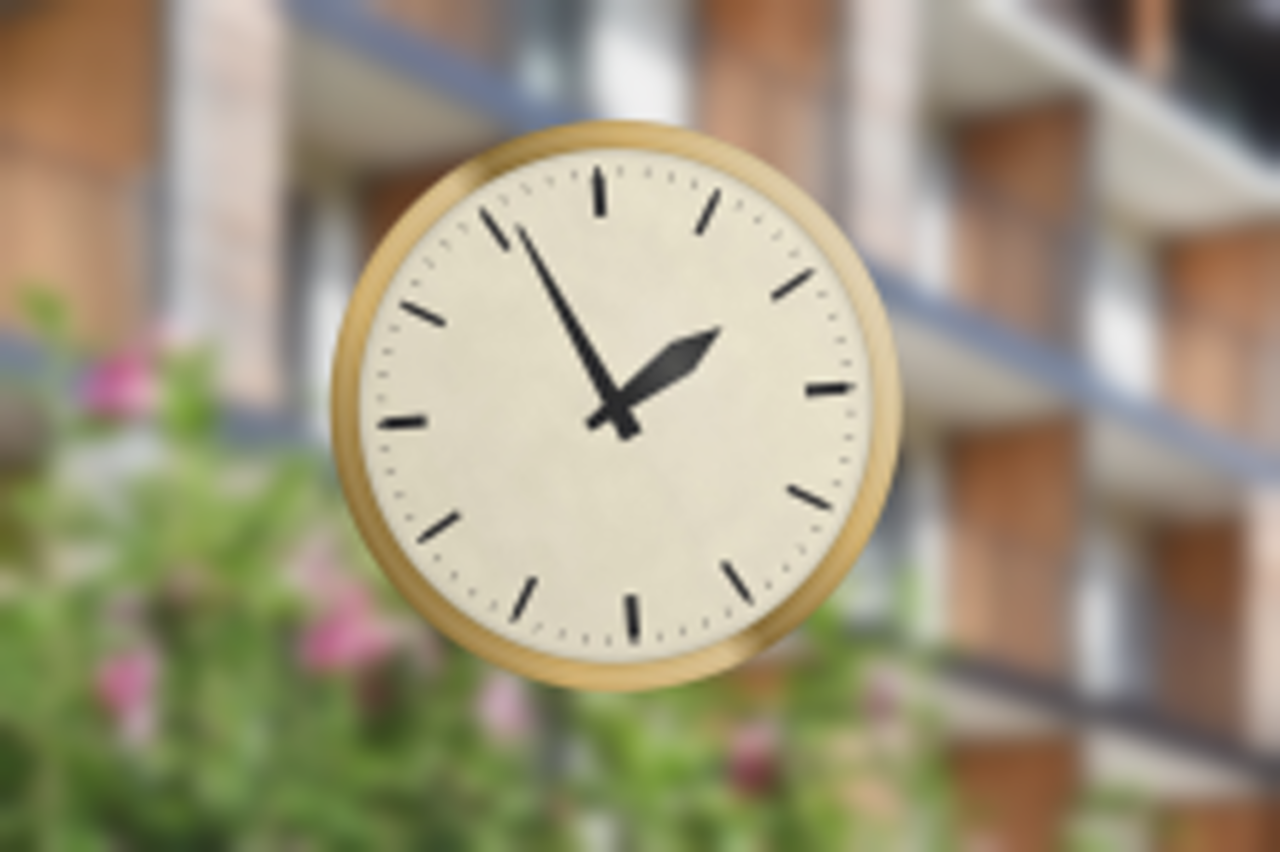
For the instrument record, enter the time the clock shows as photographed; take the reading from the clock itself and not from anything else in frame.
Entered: 1:56
